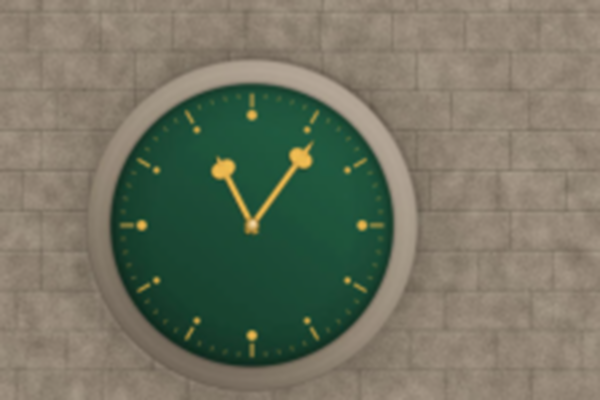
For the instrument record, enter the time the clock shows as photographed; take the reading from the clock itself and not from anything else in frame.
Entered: 11:06
